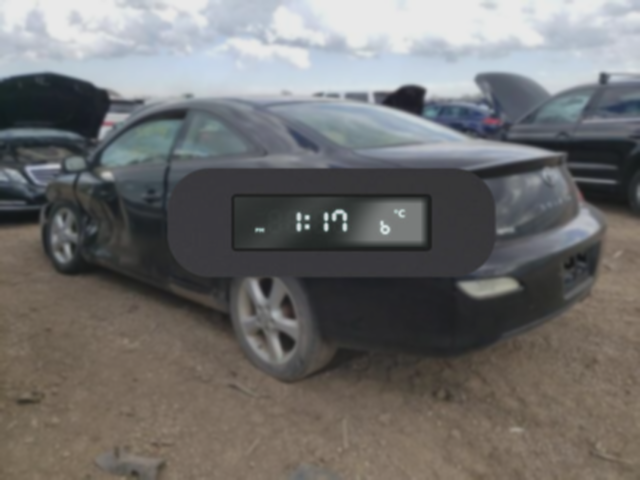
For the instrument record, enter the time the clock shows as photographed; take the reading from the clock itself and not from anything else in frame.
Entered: 1:17
